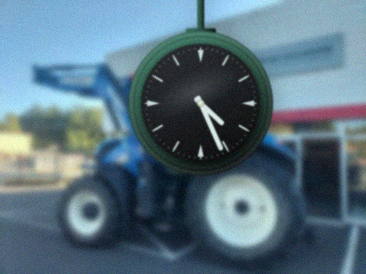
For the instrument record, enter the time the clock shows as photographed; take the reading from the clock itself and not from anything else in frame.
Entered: 4:26
